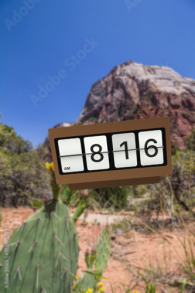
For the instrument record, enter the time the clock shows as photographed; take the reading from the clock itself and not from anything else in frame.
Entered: 8:16
